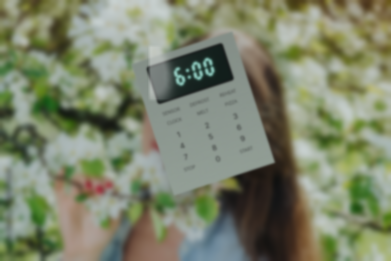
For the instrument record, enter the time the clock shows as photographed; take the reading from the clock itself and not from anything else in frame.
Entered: 6:00
